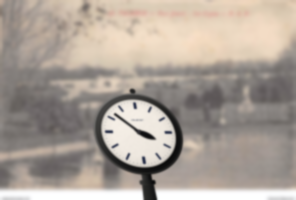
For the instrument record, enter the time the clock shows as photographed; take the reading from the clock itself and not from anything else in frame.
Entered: 3:52
